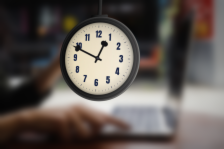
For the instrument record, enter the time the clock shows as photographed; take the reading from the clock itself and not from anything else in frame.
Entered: 12:49
